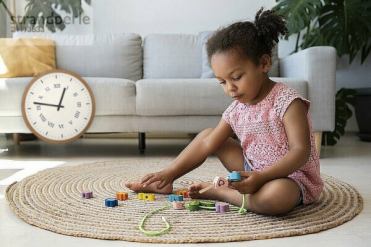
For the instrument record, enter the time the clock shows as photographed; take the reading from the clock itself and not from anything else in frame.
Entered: 12:47
